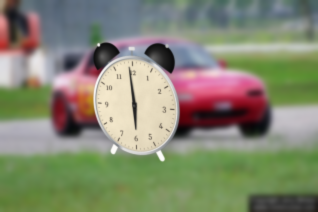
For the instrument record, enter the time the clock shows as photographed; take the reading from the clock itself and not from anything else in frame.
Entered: 5:59
